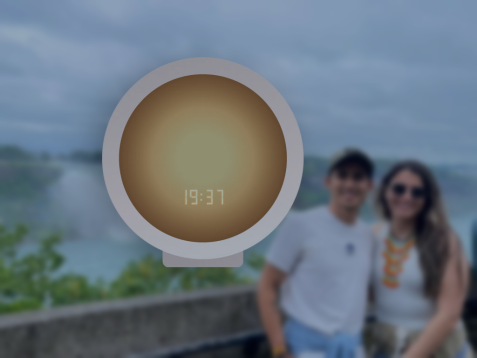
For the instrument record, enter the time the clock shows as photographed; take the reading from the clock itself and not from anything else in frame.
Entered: 19:37
